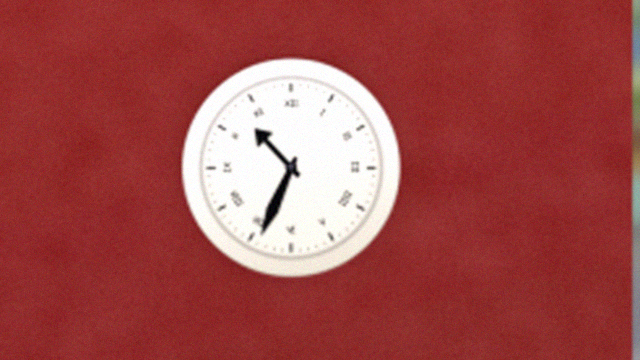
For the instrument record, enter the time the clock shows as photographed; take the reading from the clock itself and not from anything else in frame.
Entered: 10:34
